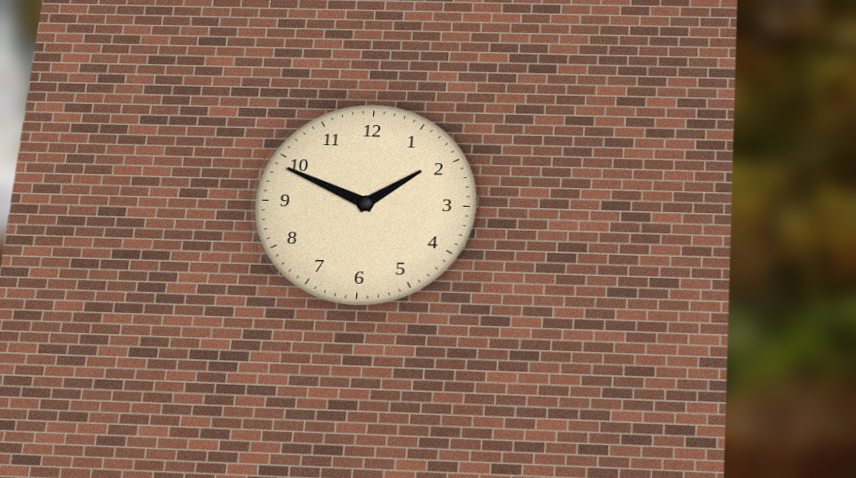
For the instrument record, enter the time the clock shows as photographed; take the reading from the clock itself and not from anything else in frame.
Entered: 1:49
